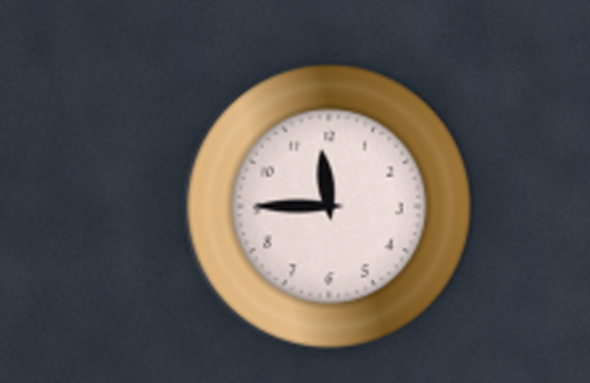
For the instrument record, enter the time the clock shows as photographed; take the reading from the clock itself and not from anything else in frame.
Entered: 11:45
